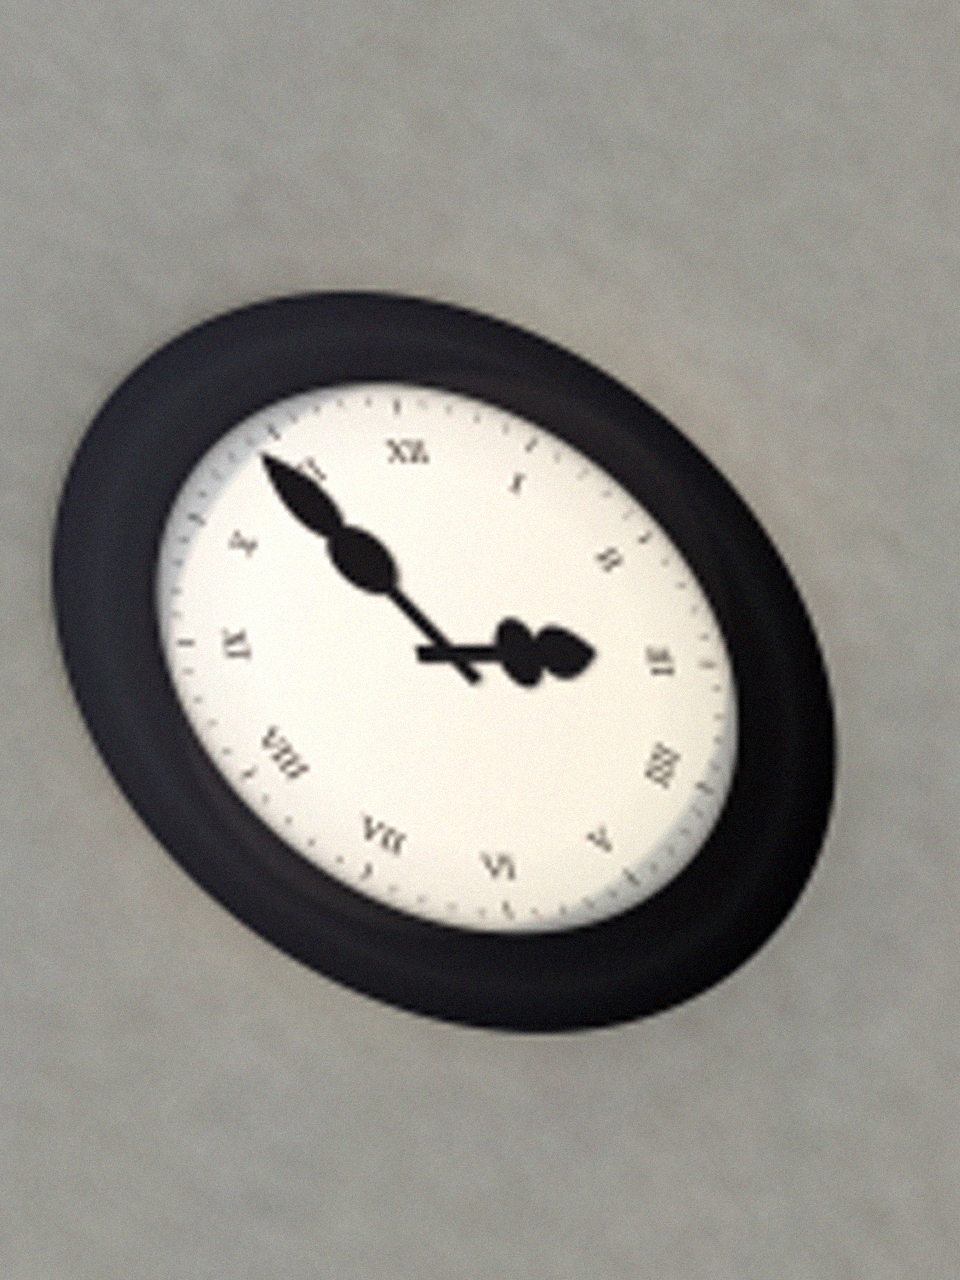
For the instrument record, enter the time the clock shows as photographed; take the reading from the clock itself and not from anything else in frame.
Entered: 2:54
